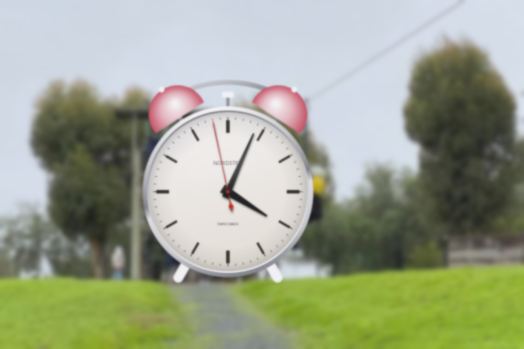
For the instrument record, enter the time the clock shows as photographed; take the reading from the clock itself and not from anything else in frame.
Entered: 4:03:58
